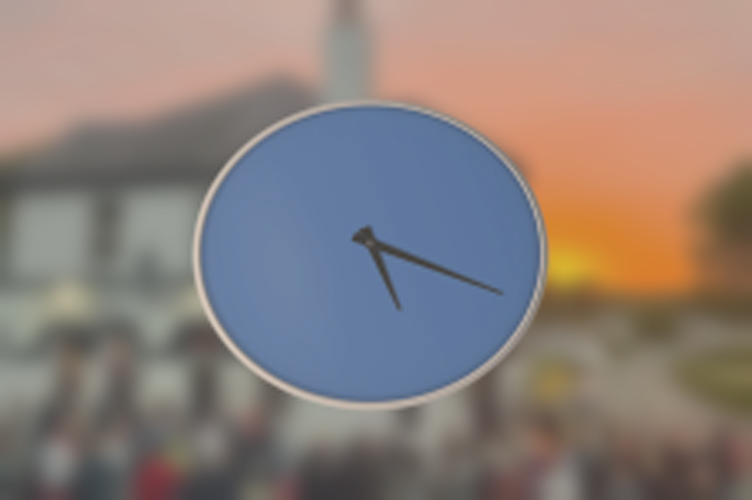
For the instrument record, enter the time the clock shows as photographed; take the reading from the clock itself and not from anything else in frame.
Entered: 5:19
